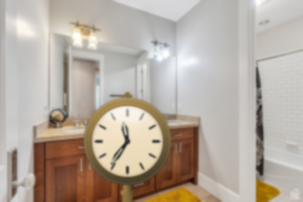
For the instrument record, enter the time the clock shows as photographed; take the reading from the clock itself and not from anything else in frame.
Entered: 11:36
